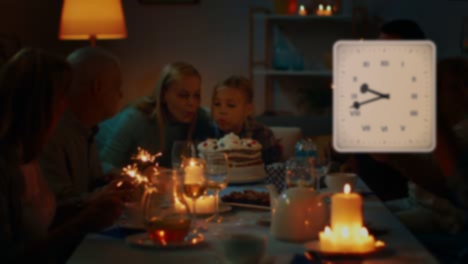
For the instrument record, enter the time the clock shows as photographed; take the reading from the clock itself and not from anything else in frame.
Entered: 9:42
